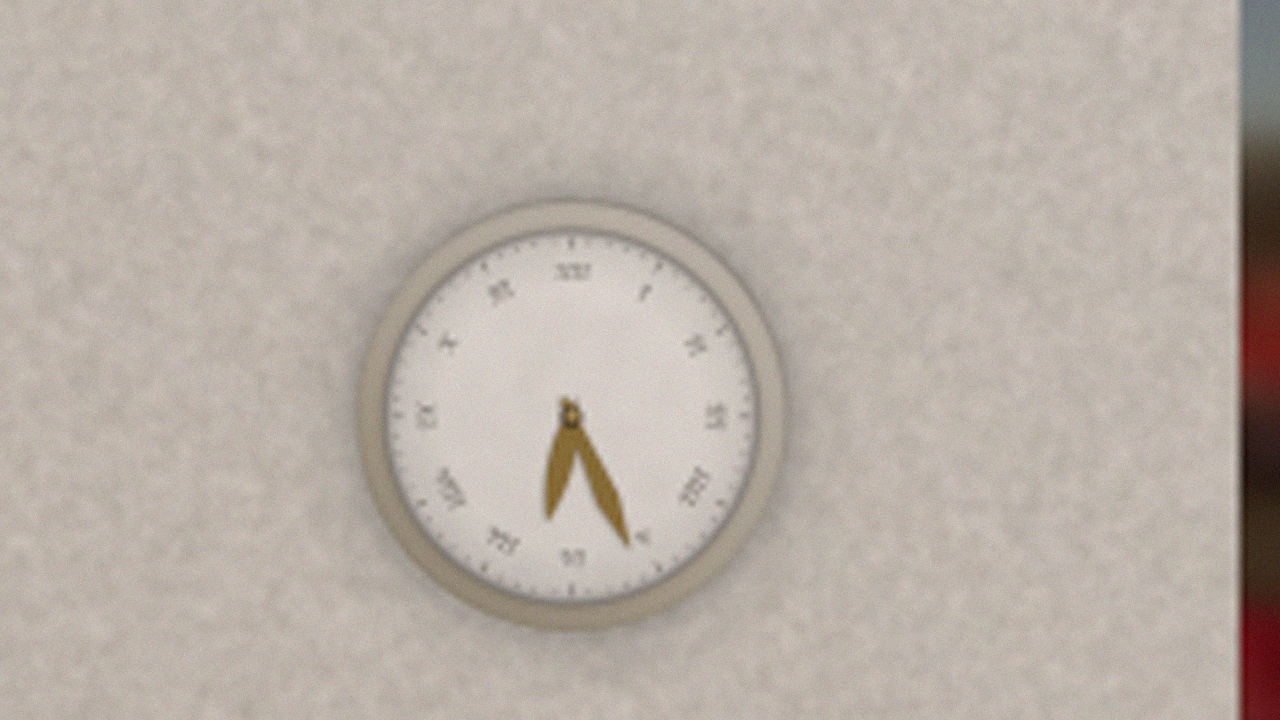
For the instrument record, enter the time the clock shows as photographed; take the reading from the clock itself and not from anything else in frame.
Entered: 6:26
